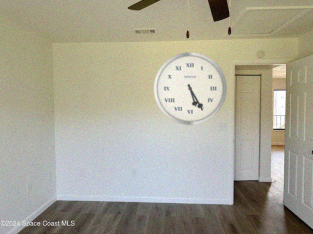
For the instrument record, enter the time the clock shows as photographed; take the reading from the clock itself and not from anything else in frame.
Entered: 5:25
